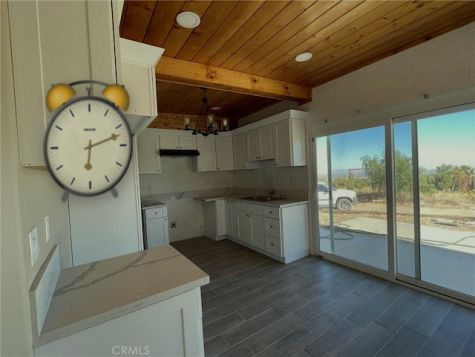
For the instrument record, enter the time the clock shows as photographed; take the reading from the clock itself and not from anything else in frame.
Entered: 6:12
